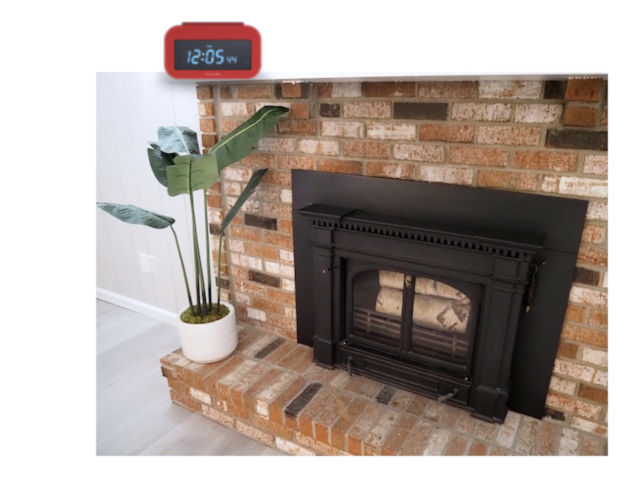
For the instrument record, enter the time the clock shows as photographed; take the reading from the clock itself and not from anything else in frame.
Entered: 12:05
